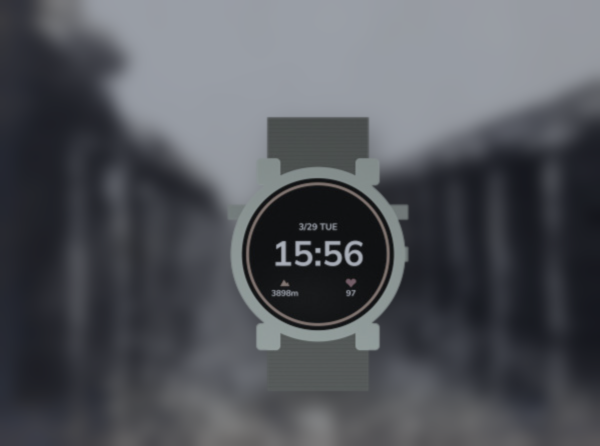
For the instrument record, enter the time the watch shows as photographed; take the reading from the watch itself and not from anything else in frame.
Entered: 15:56
